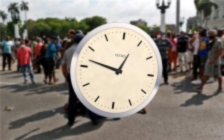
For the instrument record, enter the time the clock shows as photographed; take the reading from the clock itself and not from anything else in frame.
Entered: 12:47
